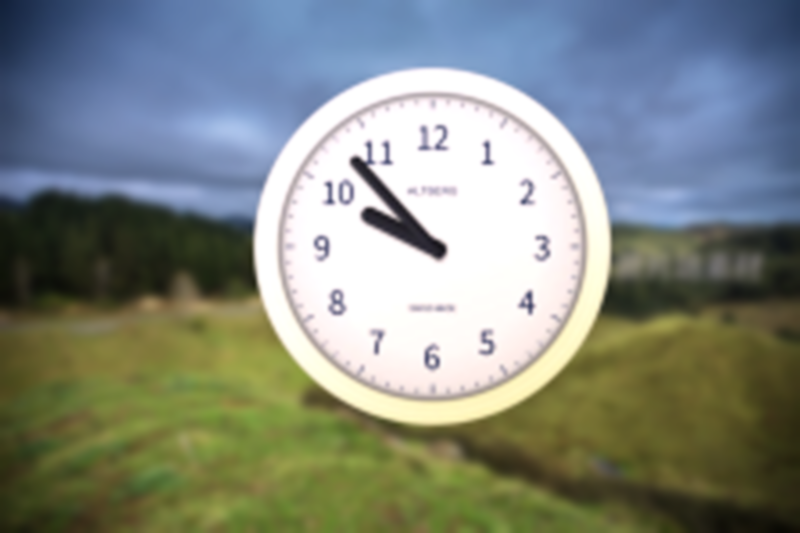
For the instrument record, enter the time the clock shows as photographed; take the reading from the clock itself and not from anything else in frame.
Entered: 9:53
